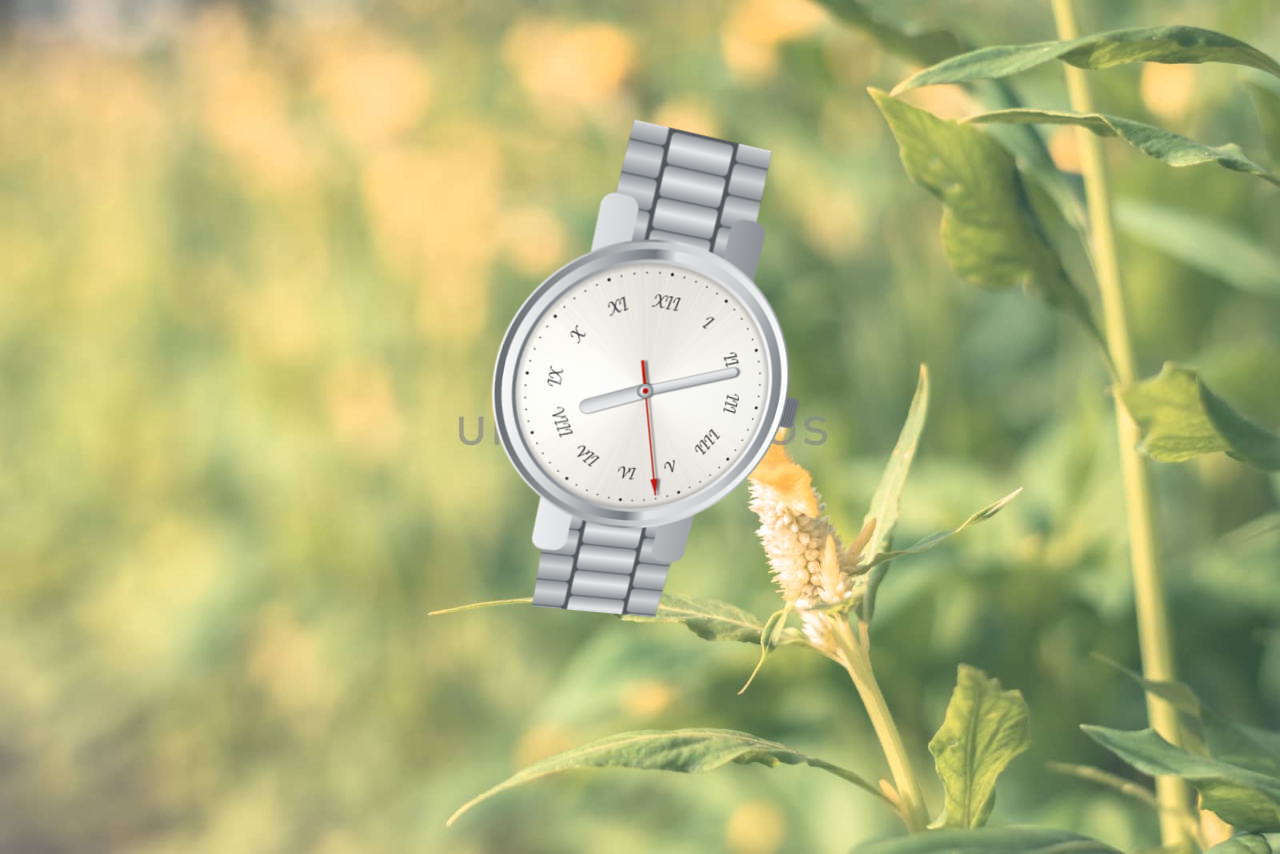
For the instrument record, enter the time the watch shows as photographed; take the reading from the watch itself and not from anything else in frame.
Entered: 8:11:27
